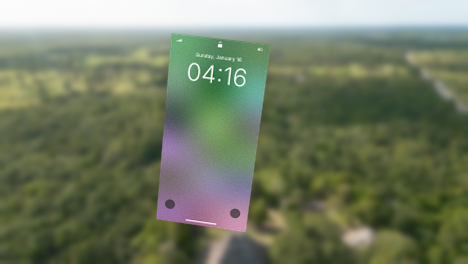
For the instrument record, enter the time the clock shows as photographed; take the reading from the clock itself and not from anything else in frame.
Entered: 4:16
